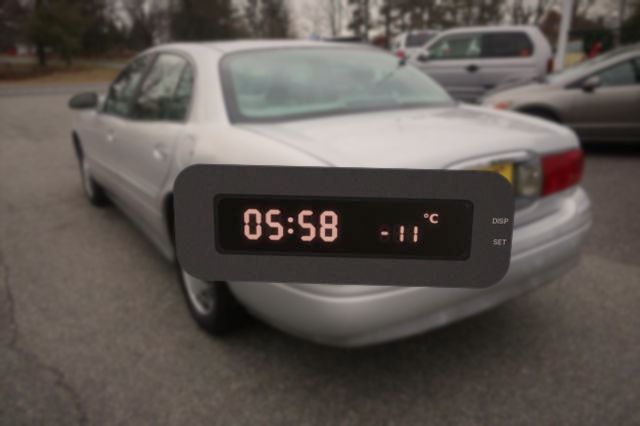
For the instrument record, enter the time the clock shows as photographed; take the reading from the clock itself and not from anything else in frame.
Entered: 5:58
